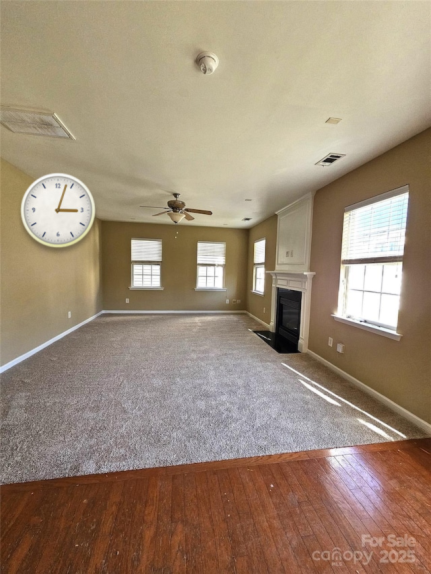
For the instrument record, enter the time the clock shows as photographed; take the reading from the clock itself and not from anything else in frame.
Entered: 3:03
